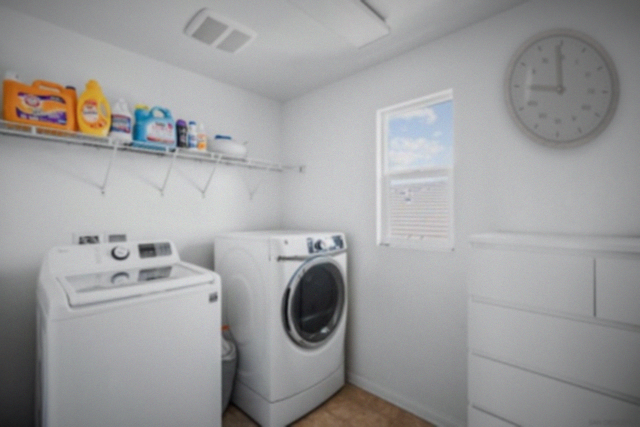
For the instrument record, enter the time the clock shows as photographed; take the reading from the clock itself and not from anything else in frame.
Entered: 8:59
